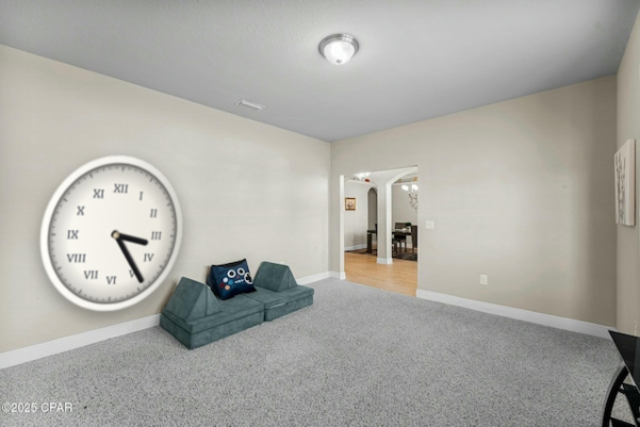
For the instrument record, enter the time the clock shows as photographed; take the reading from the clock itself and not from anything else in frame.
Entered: 3:24
